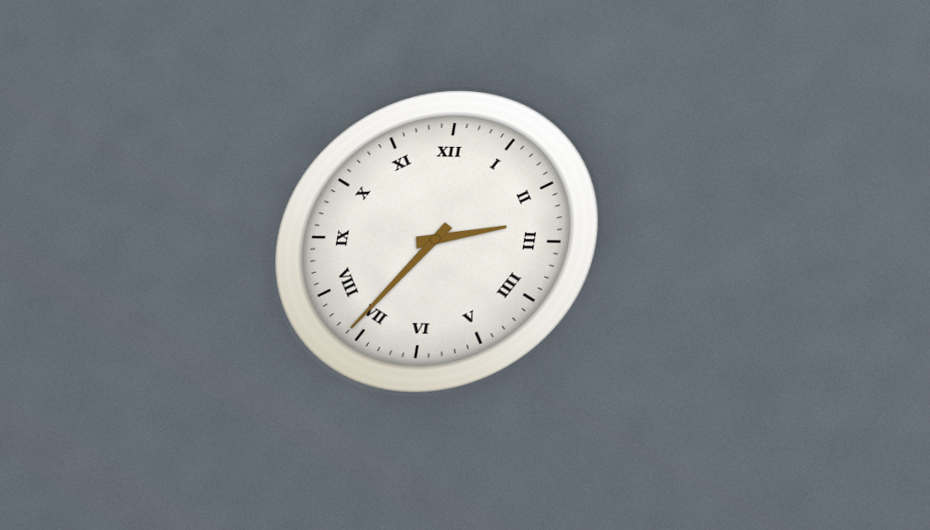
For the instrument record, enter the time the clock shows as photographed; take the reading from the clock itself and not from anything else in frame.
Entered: 2:36
